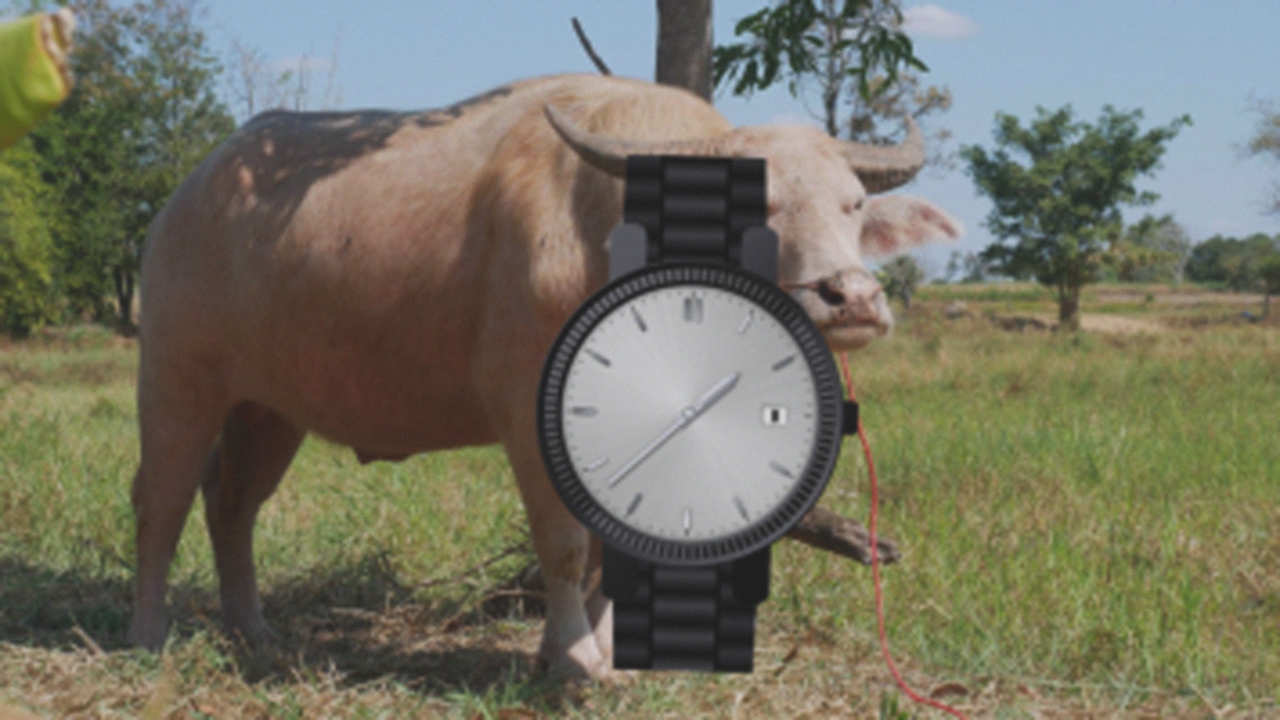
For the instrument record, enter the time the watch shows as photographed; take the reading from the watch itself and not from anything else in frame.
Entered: 1:38
